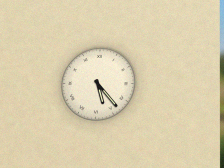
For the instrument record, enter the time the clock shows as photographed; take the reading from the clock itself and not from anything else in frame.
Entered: 5:23
